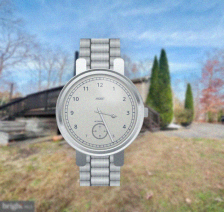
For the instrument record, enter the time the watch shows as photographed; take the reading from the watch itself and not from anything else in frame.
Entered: 3:26
